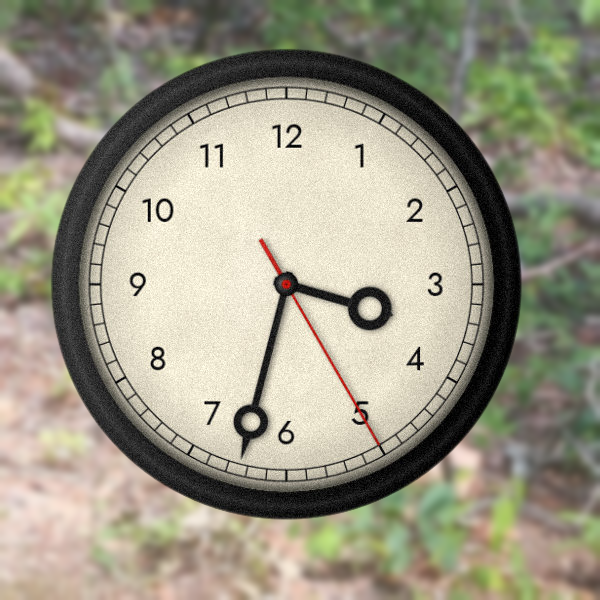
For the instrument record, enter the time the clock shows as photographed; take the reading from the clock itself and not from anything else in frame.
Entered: 3:32:25
